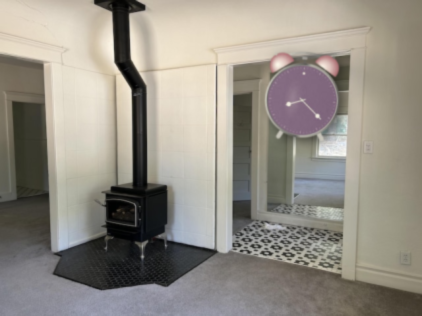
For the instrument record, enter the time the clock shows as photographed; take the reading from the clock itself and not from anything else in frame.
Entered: 8:22
